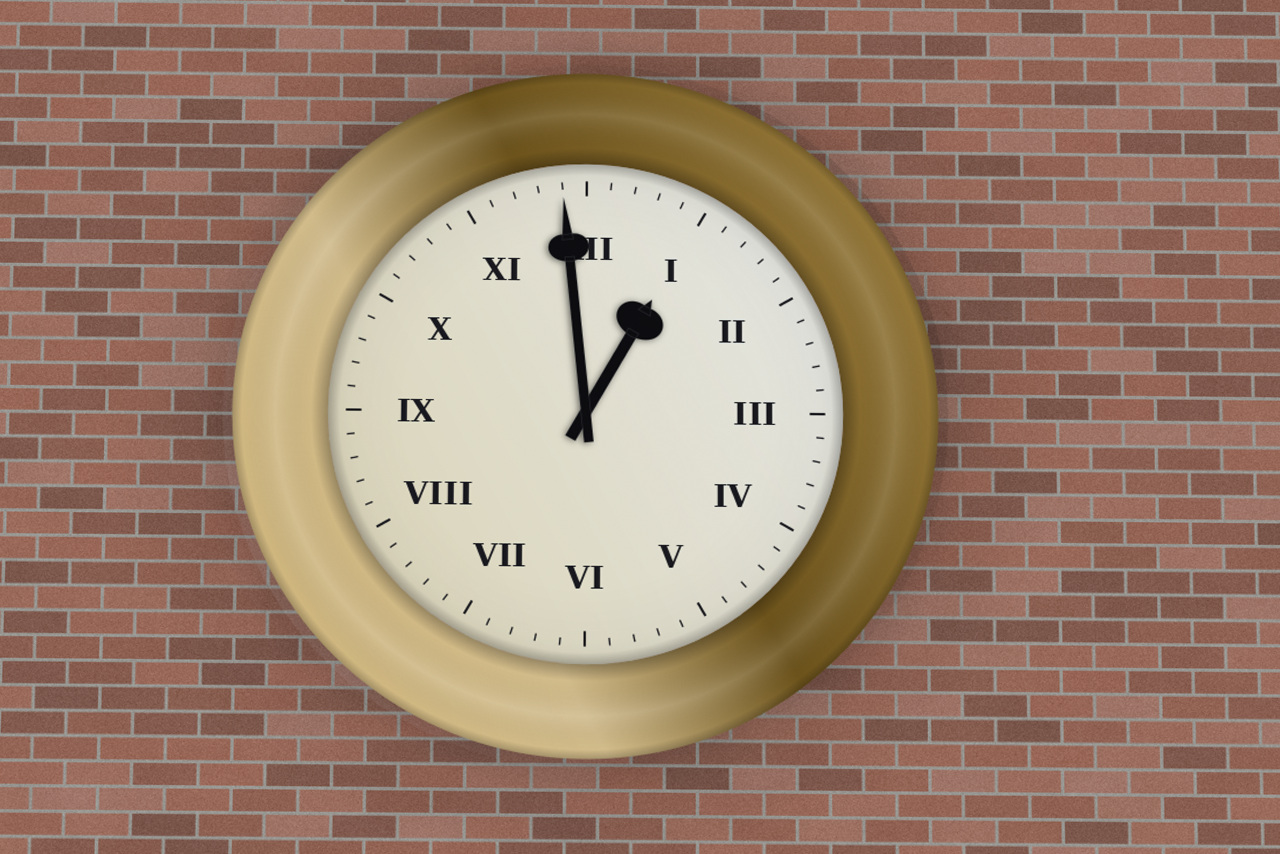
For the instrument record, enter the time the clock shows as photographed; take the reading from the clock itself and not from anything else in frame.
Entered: 12:59
